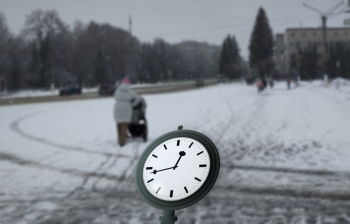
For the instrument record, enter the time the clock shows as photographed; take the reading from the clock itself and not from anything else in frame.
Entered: 12:43
